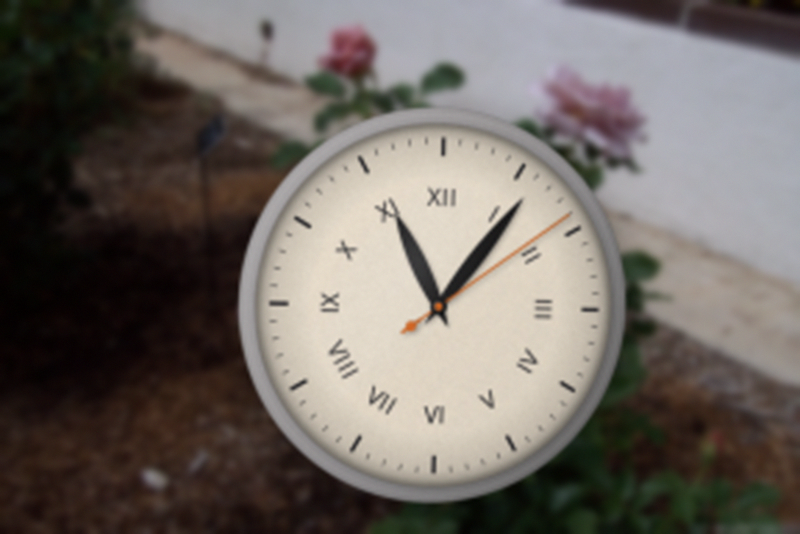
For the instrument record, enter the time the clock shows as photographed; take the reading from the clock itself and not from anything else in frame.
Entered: 11:06:09
